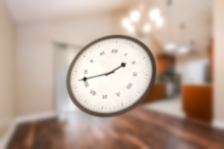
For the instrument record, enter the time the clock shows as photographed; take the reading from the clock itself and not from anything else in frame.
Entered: 1:42
